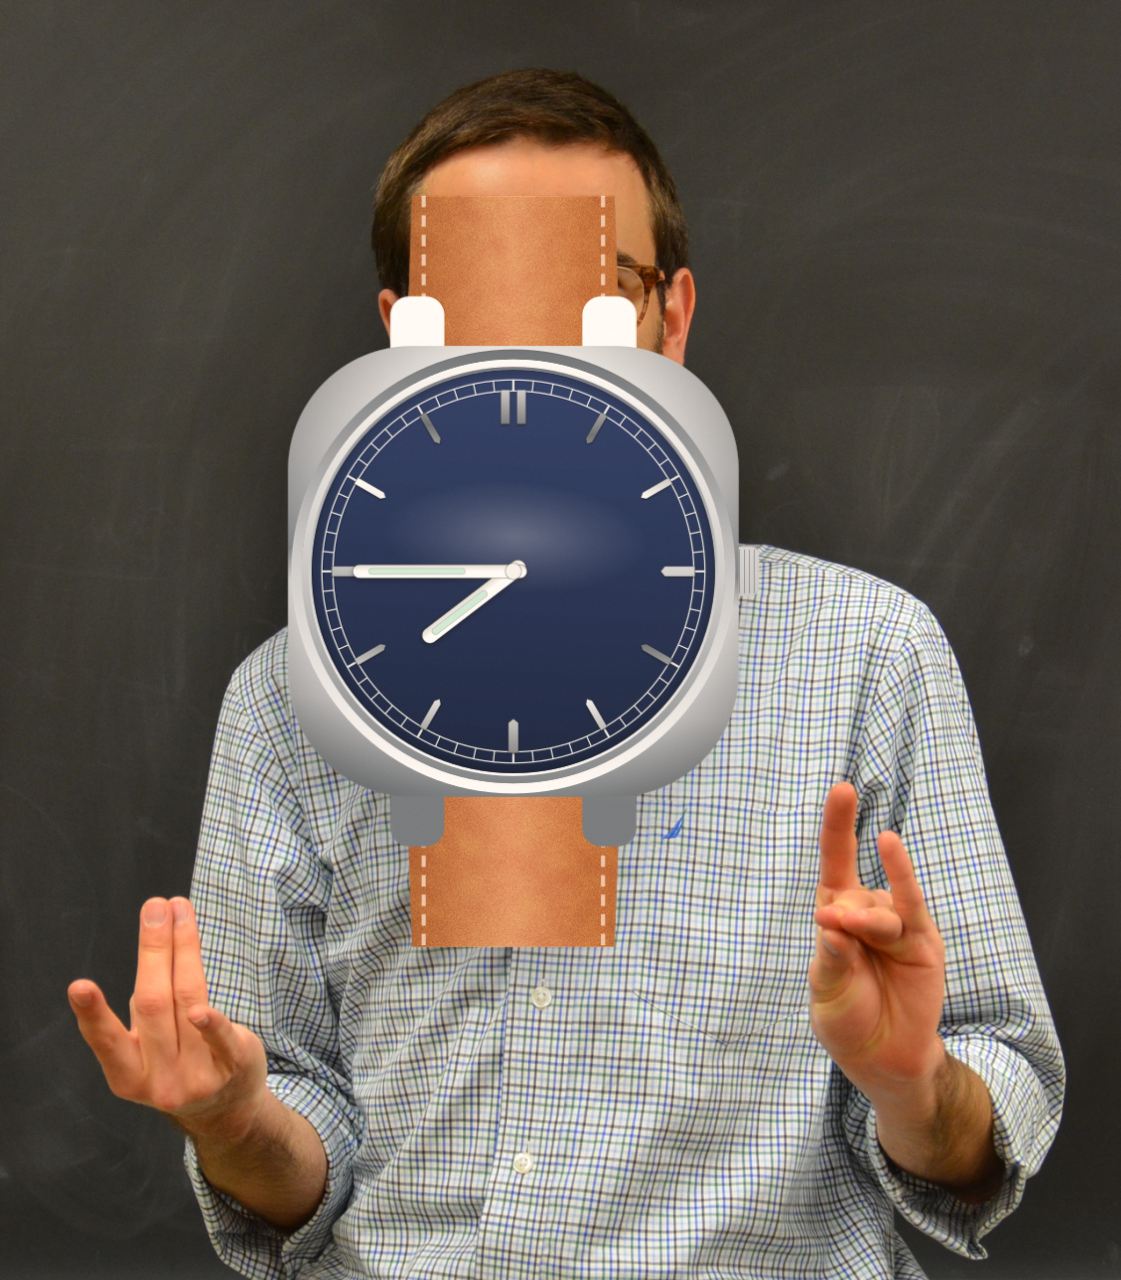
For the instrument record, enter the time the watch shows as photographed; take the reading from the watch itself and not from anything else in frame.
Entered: 7:45
